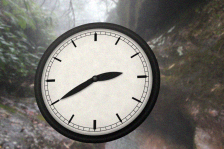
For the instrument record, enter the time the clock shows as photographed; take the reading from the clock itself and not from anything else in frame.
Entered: 2:40
